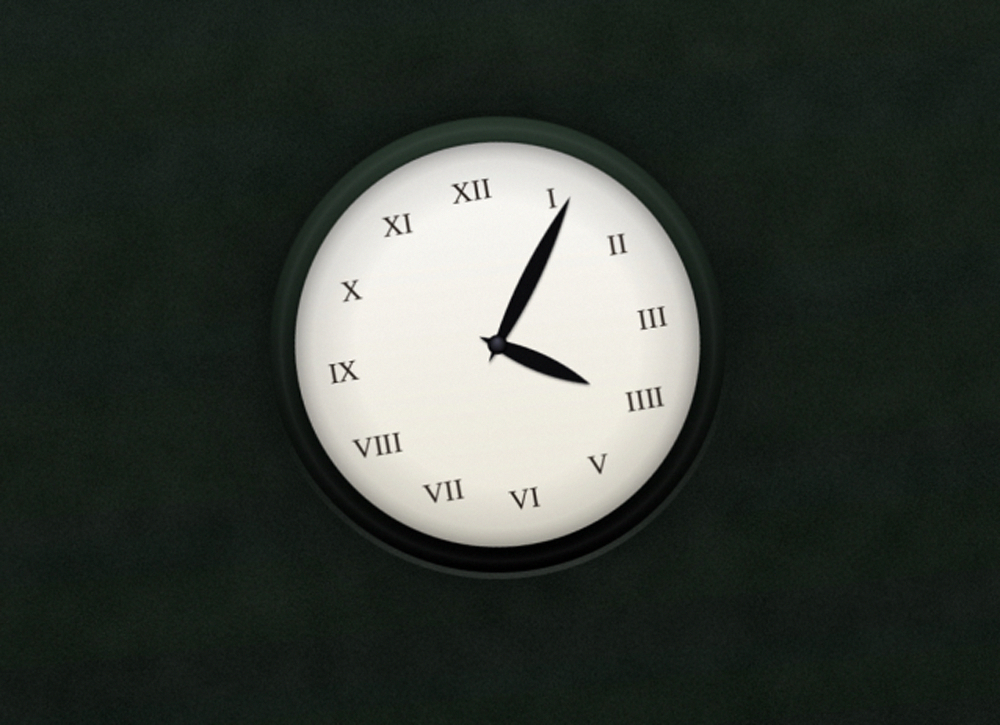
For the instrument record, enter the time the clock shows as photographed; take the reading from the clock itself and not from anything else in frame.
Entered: 4:06
